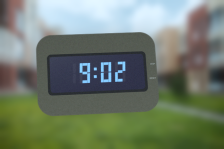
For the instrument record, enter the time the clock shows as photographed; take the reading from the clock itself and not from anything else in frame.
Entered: 9:02
